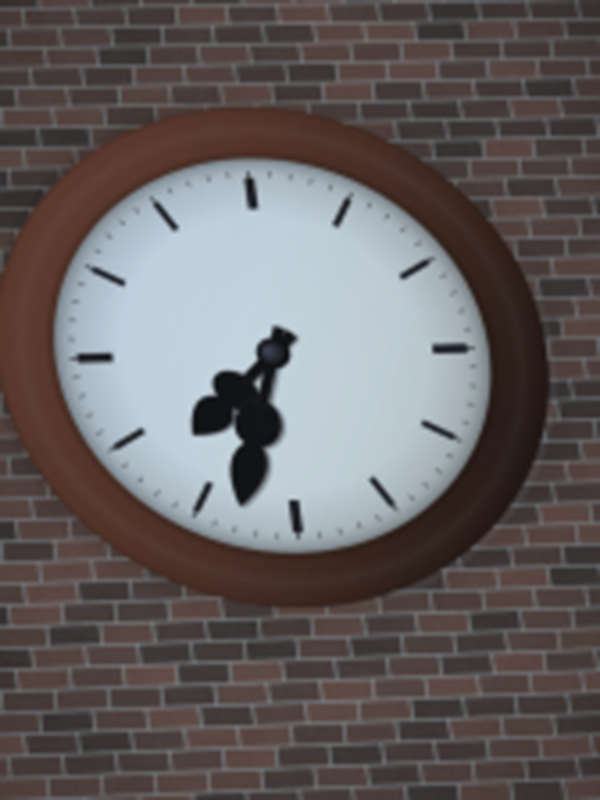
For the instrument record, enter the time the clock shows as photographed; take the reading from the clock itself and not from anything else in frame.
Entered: 7:33
